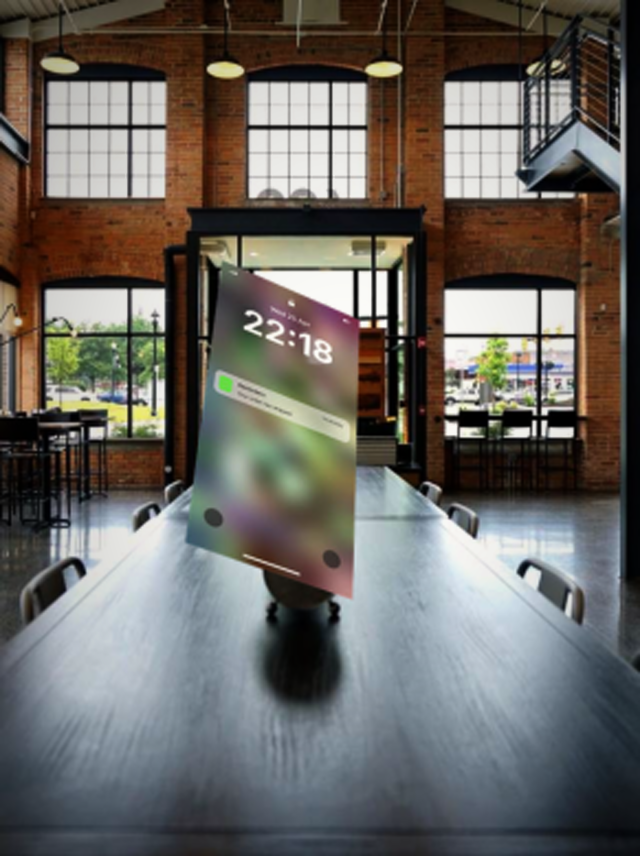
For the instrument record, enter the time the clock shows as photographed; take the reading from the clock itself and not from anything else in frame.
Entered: 22:18
